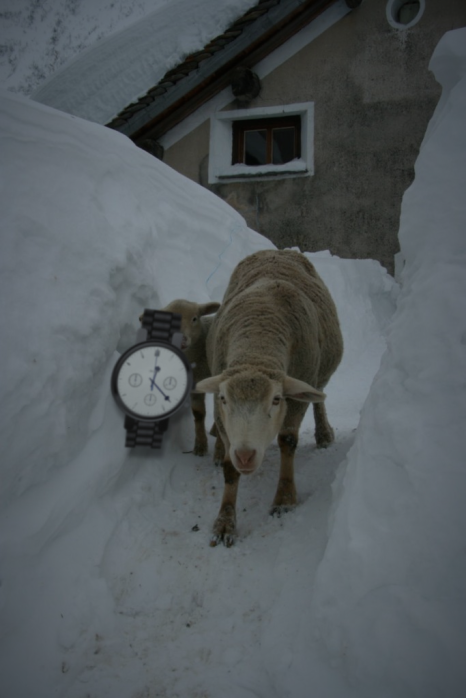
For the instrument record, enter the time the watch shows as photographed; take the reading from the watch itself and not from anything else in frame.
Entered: 12:22
